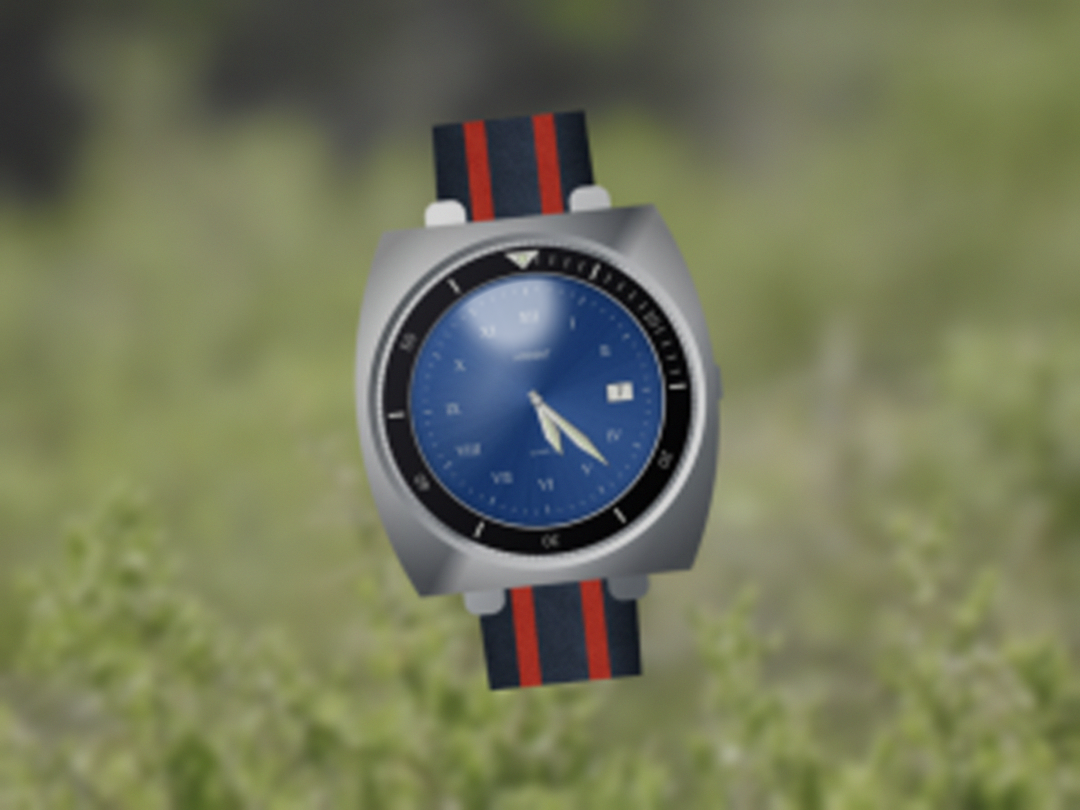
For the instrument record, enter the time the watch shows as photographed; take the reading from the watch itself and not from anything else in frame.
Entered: 5:23
